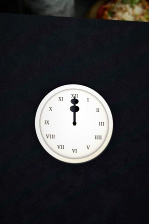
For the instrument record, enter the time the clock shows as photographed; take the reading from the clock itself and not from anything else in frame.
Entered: 12:00
